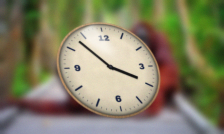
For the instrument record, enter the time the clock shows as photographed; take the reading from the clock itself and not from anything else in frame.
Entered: 3:53
